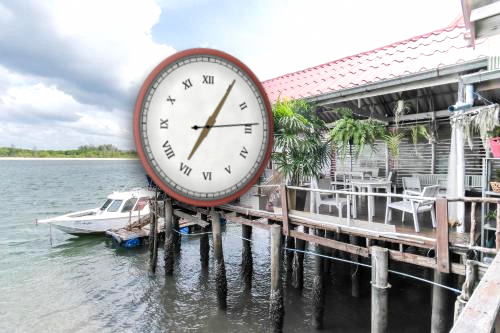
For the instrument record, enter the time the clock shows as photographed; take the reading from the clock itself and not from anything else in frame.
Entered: 7:05:14
